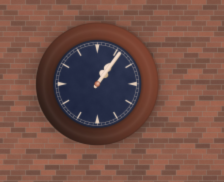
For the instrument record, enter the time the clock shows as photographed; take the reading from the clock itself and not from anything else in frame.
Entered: 1:06
